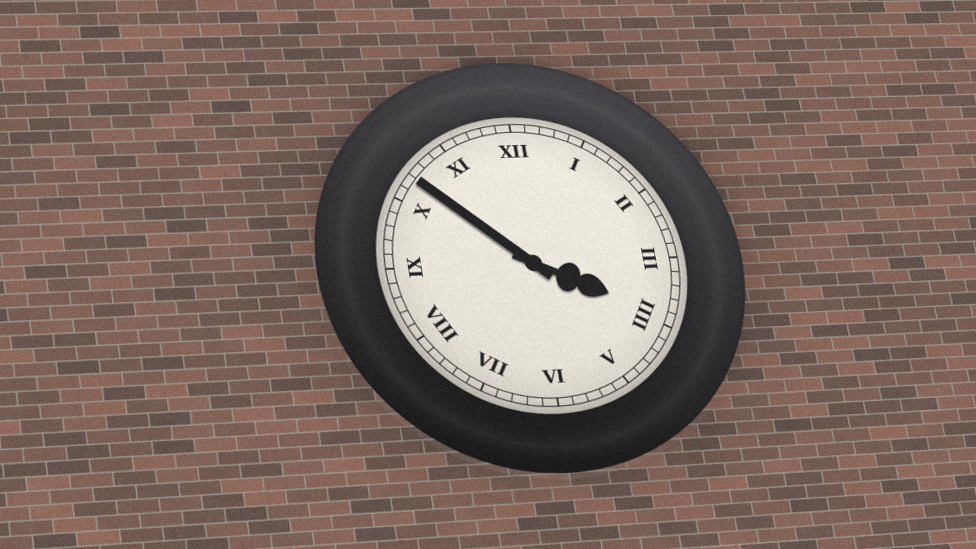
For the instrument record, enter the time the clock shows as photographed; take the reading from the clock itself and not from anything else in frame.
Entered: 3:52
